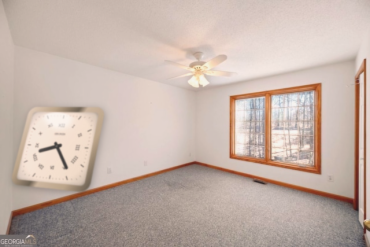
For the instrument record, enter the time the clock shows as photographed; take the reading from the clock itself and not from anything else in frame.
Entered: 8:24
